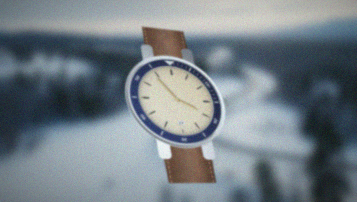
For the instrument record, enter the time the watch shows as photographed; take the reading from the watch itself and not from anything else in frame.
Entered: 3:54
